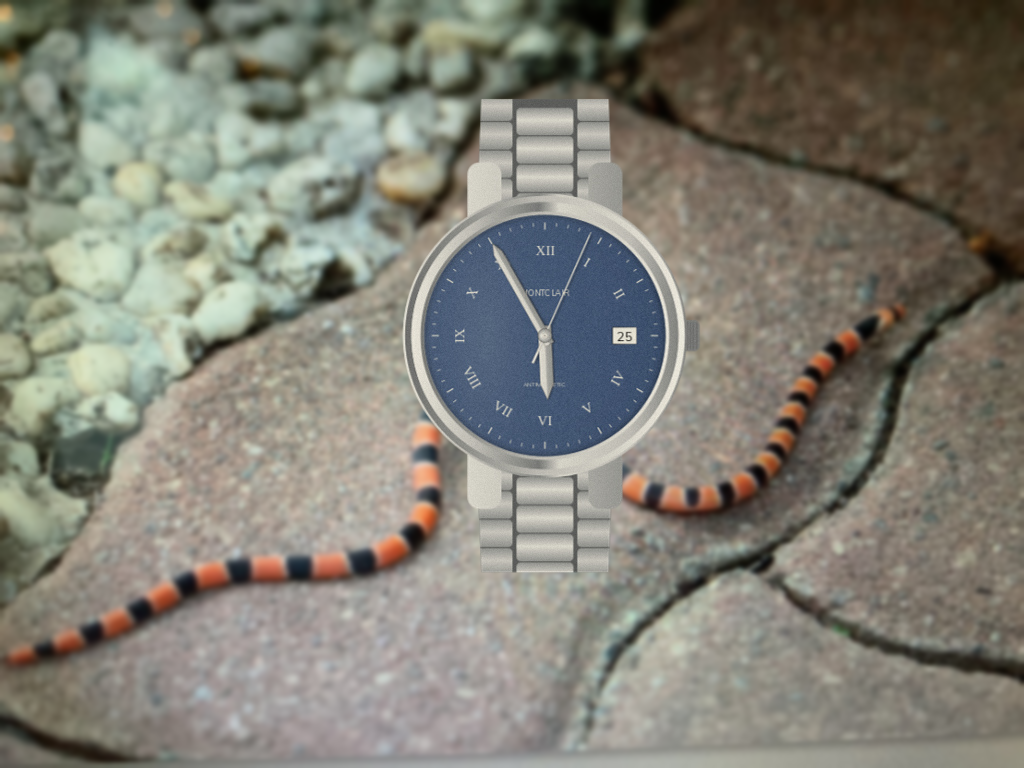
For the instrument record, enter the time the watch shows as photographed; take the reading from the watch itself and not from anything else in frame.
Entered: 5:55:04
